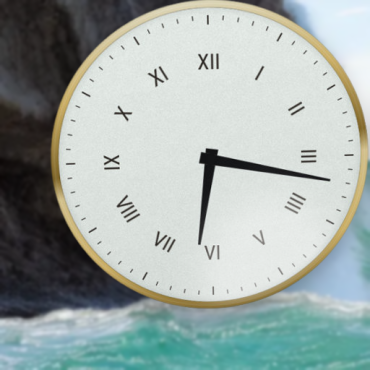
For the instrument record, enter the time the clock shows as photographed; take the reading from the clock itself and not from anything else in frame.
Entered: 6:17
